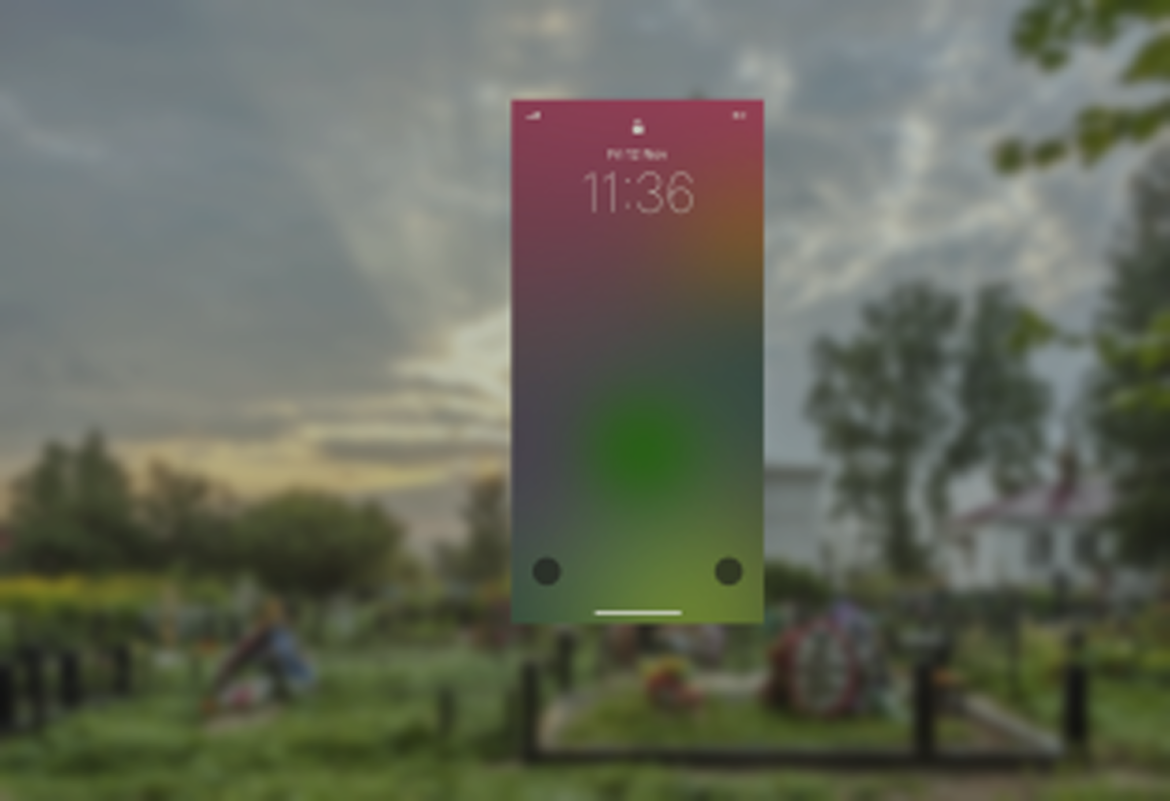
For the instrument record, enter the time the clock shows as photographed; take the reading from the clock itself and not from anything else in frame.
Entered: 11:36
